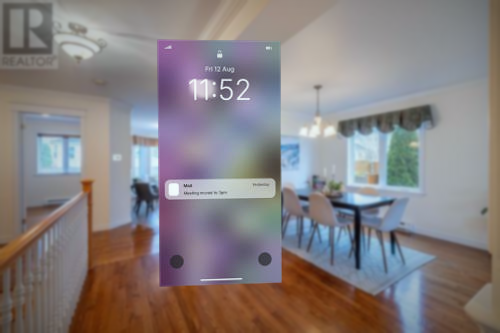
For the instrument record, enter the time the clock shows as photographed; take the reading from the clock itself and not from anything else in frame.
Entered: 11:52
